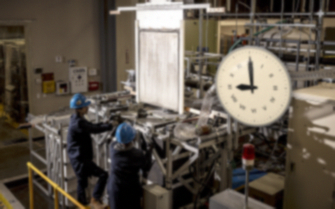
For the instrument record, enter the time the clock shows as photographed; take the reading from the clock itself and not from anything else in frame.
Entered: 9:00
